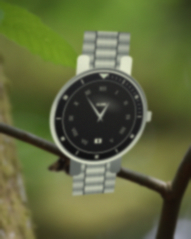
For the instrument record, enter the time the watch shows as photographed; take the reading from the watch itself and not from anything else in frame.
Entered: 12:54
